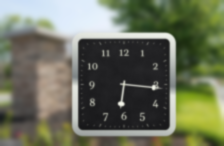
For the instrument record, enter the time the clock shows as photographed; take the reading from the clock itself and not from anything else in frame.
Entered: 6:16
